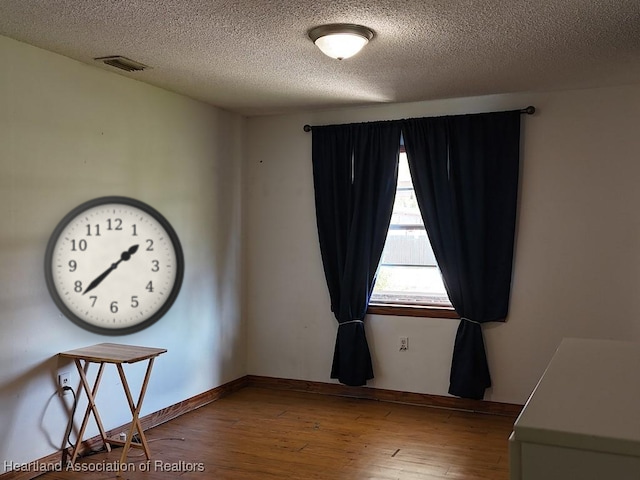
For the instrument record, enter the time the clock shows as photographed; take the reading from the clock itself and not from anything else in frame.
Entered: 1:38
